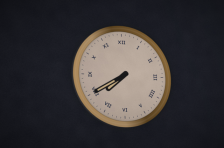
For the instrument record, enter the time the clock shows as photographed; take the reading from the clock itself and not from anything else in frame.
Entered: 7:40
